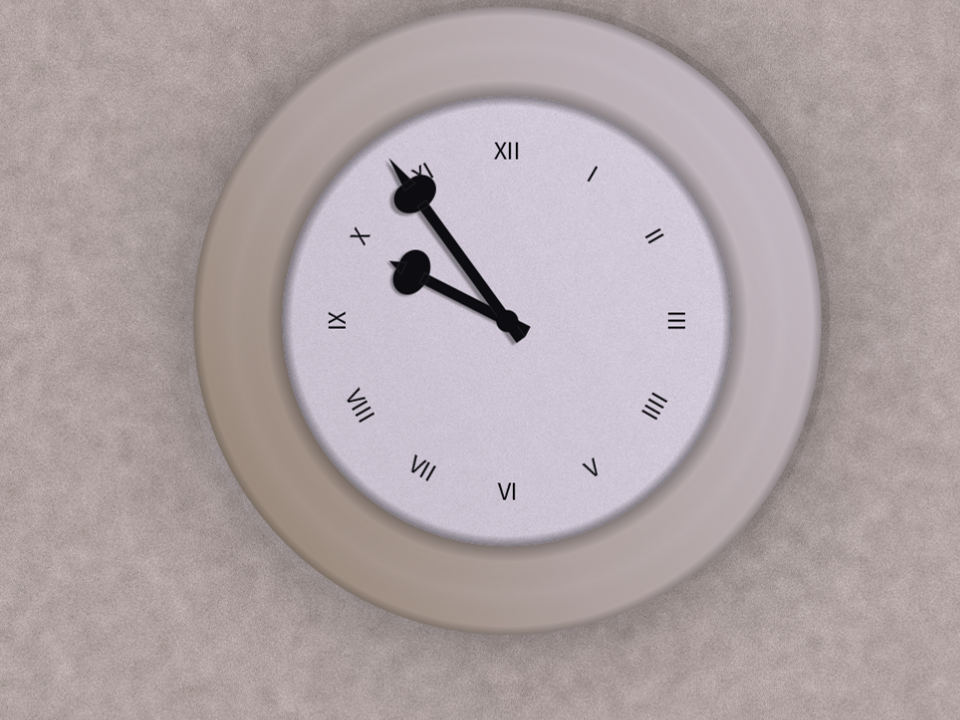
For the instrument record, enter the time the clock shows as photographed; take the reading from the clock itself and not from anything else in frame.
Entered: 9:54
